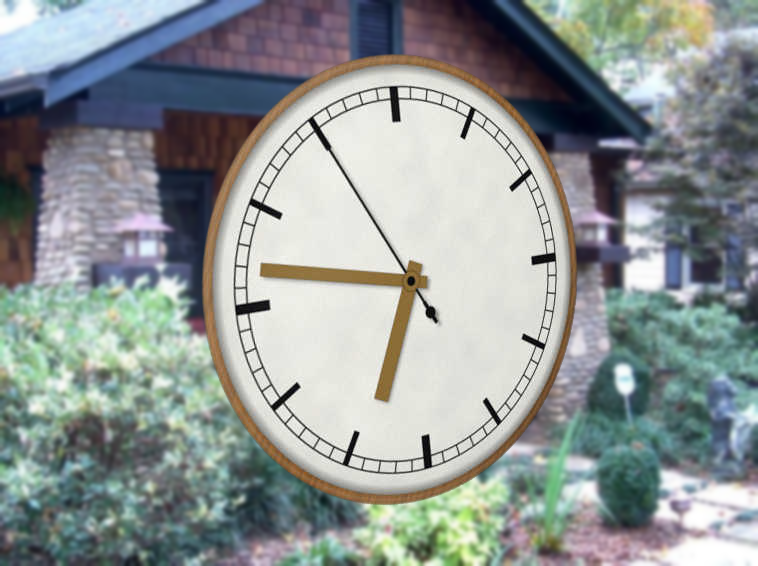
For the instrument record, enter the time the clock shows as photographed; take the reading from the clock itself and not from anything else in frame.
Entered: 6:46:55
